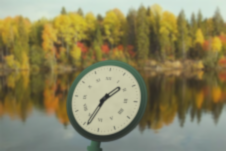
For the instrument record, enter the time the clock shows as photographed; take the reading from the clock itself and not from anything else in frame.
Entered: 1:34
